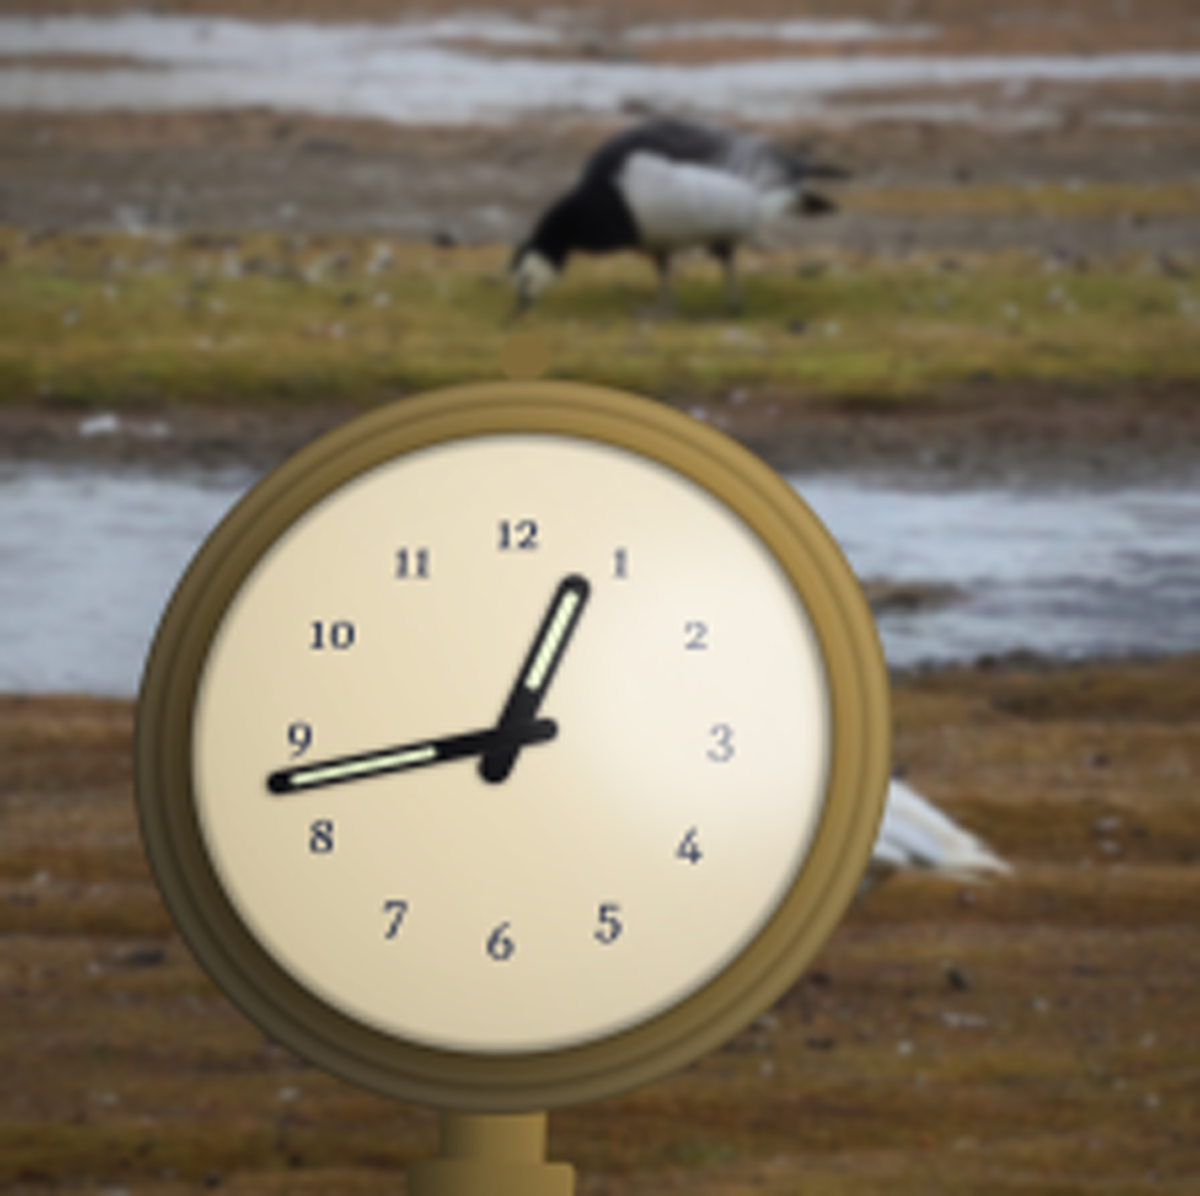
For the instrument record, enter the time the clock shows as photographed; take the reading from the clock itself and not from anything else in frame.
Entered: 12:43
